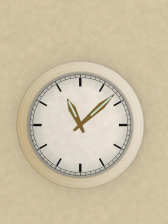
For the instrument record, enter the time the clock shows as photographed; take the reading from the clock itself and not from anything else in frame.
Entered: 11:08
